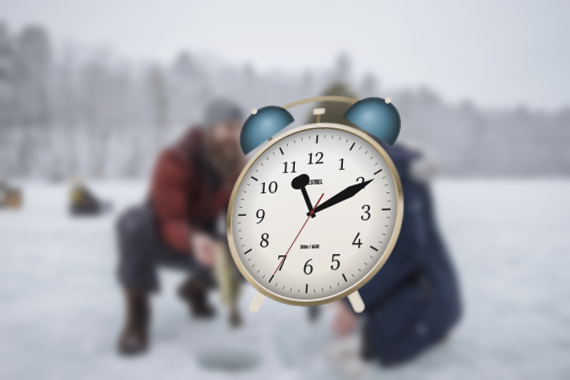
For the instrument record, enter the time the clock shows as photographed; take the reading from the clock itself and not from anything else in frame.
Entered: 11:10:35
